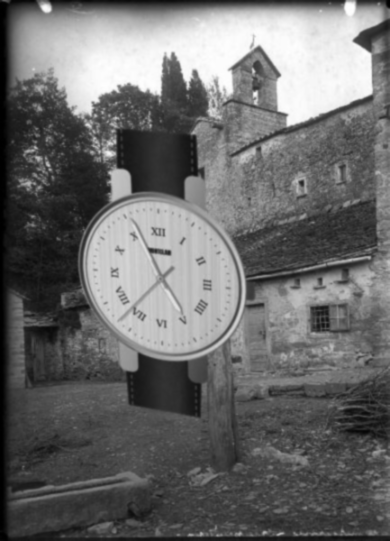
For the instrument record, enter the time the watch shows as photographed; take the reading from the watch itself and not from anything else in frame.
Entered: 4:55:37
